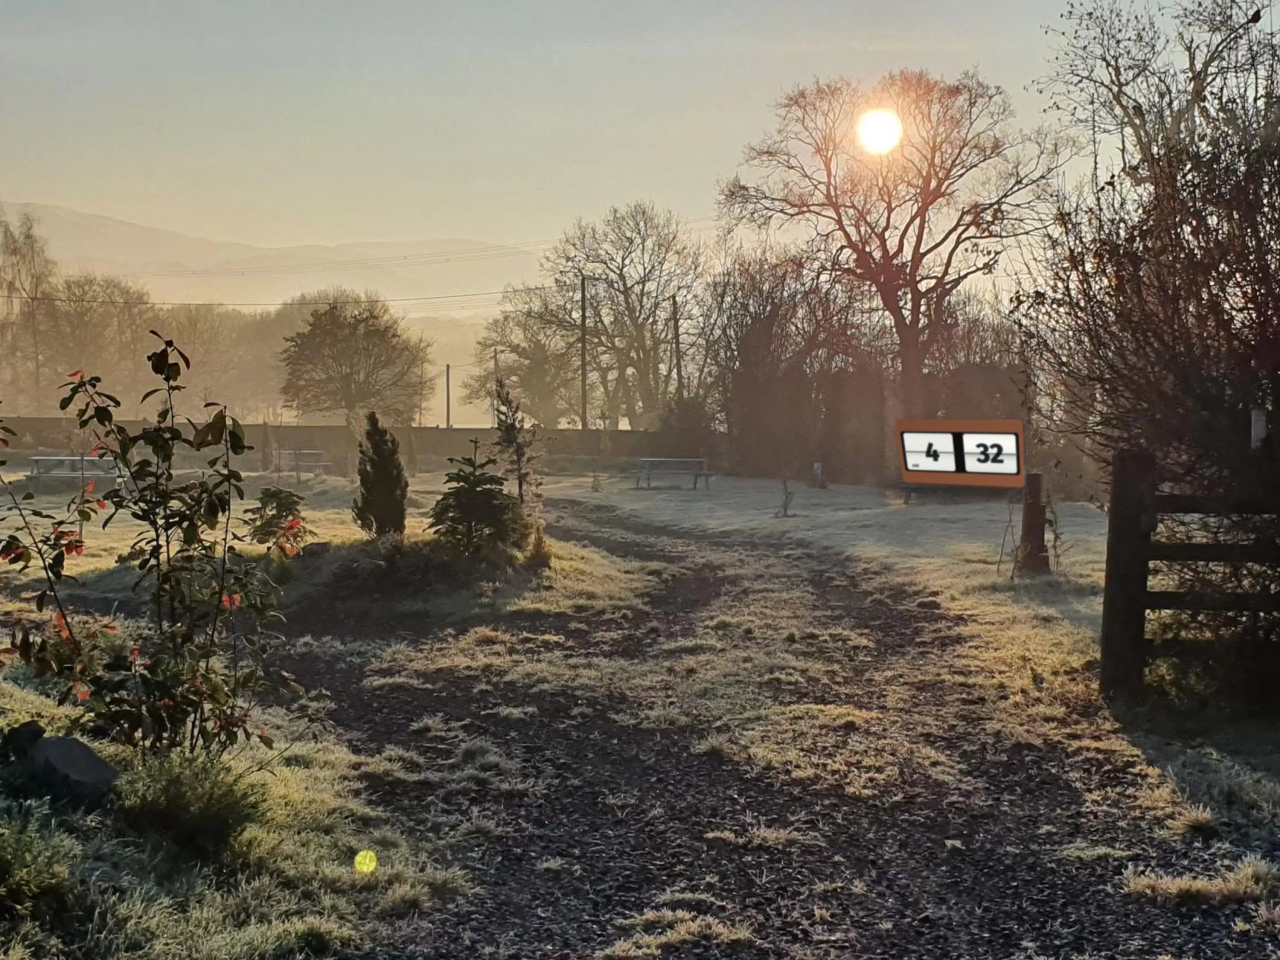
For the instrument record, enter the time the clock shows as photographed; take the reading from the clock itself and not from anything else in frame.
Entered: 4:32
